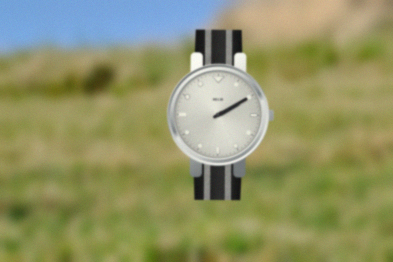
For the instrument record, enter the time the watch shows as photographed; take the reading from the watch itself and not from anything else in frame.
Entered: 2:10
